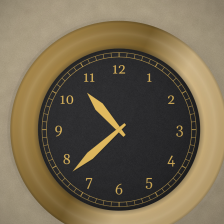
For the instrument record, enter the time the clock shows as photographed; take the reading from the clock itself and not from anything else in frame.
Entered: 10:38
